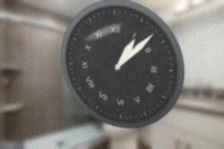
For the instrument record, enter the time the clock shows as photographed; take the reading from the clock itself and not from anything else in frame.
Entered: 1:08
